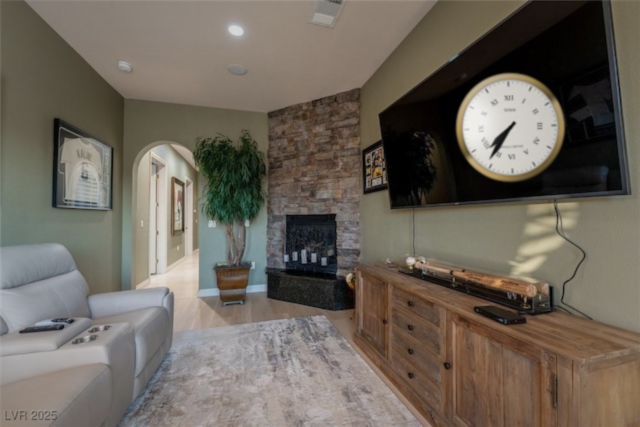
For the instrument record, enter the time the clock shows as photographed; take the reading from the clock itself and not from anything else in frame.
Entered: 7:36
